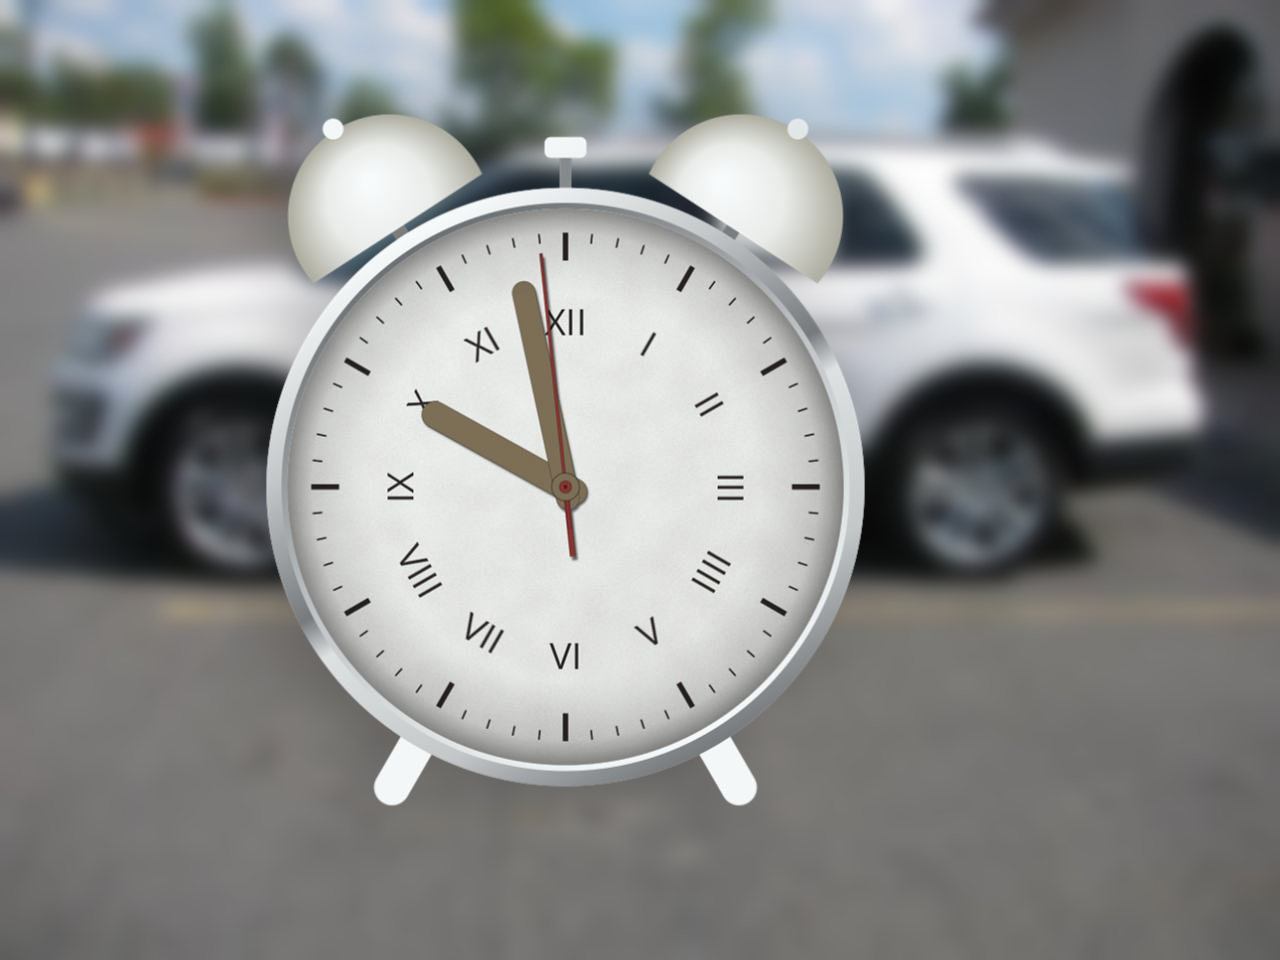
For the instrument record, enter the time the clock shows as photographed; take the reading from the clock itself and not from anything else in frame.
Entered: 9:57:59
